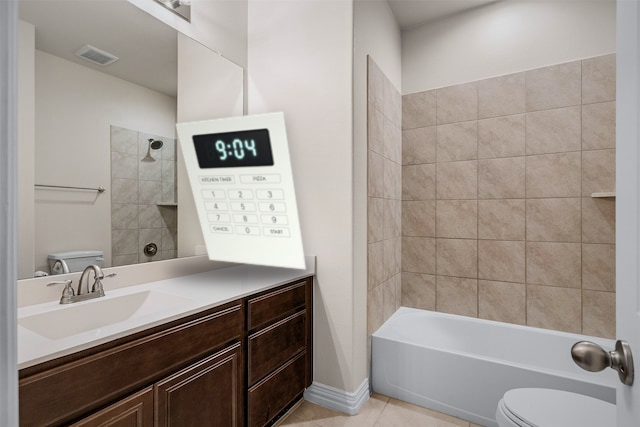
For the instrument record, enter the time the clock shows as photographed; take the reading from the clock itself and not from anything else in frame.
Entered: 9:04
